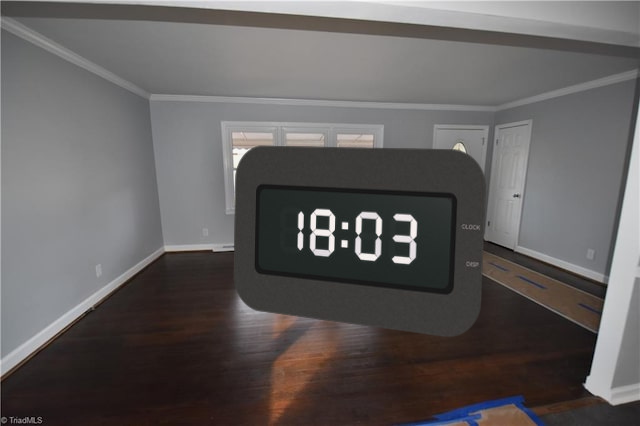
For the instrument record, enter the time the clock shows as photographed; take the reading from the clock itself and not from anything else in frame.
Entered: 18:03
